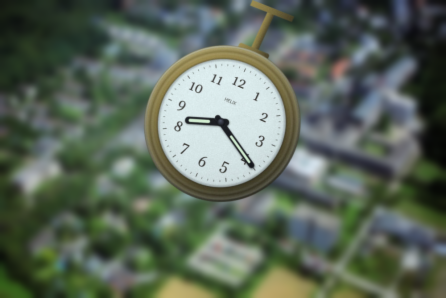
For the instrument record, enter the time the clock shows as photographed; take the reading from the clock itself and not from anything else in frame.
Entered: 8:20
